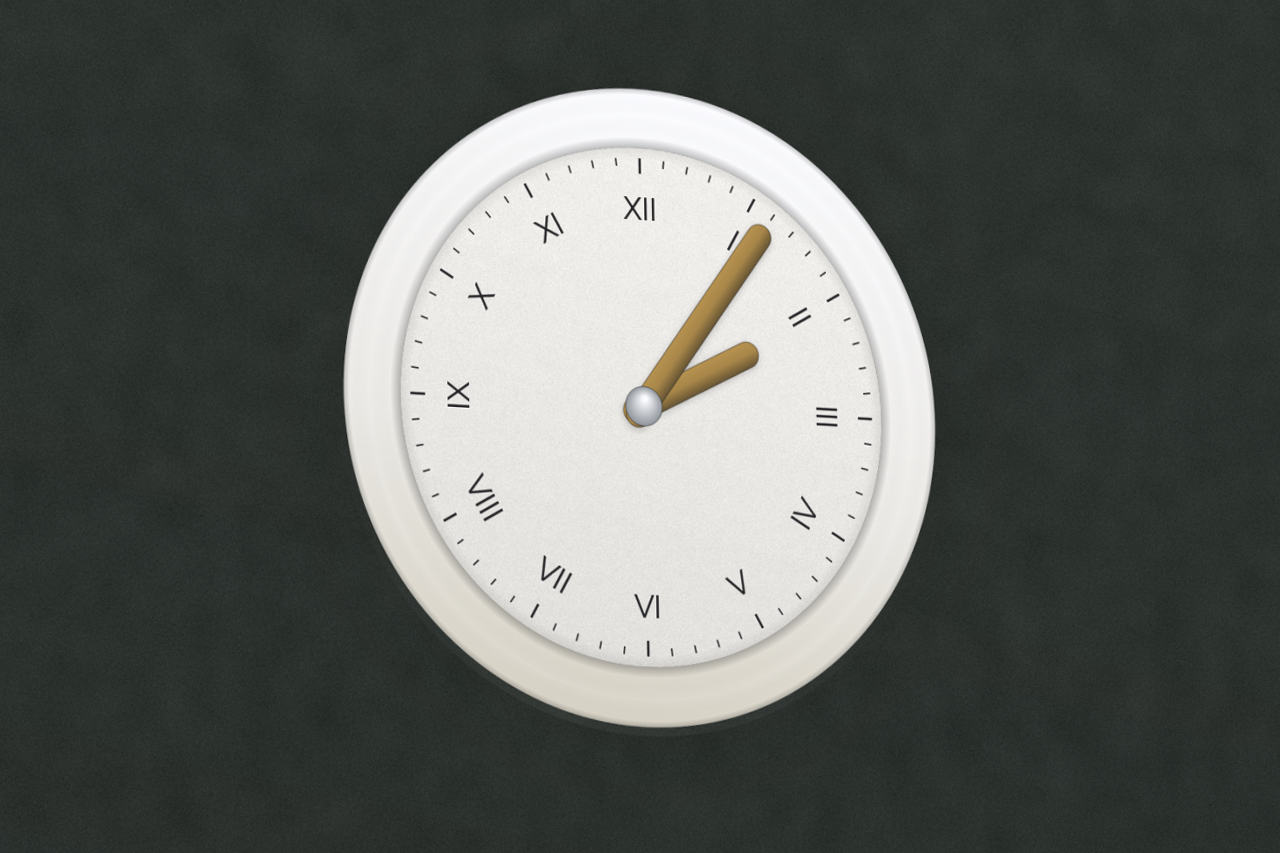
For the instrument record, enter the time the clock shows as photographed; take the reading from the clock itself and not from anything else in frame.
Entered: 2:06
